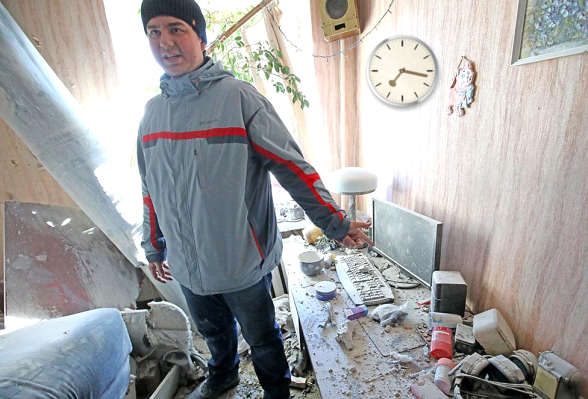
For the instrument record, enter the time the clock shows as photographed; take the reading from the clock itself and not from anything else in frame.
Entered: 7:17
